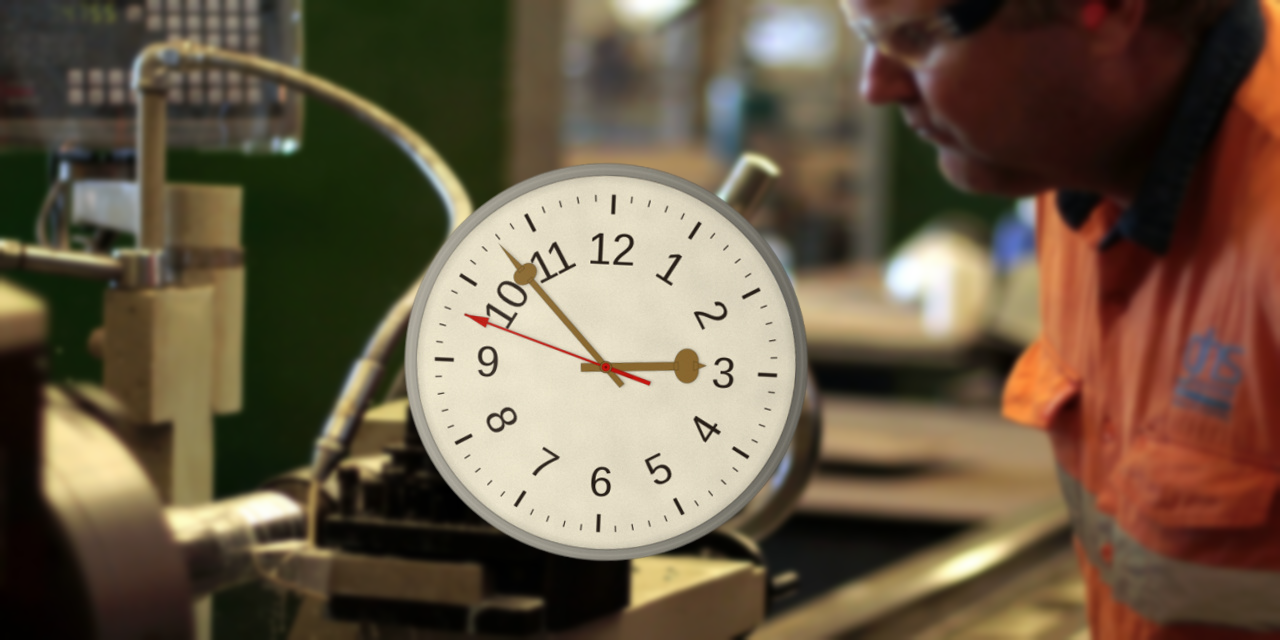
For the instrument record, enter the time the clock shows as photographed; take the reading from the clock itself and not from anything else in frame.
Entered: 2:52:48
